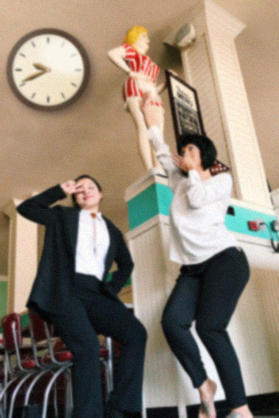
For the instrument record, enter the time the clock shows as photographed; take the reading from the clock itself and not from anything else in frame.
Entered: 9:41
